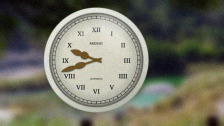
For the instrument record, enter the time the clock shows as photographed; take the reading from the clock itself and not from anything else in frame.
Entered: 9:42
